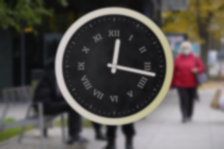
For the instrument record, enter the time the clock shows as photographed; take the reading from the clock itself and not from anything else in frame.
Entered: 12:17
